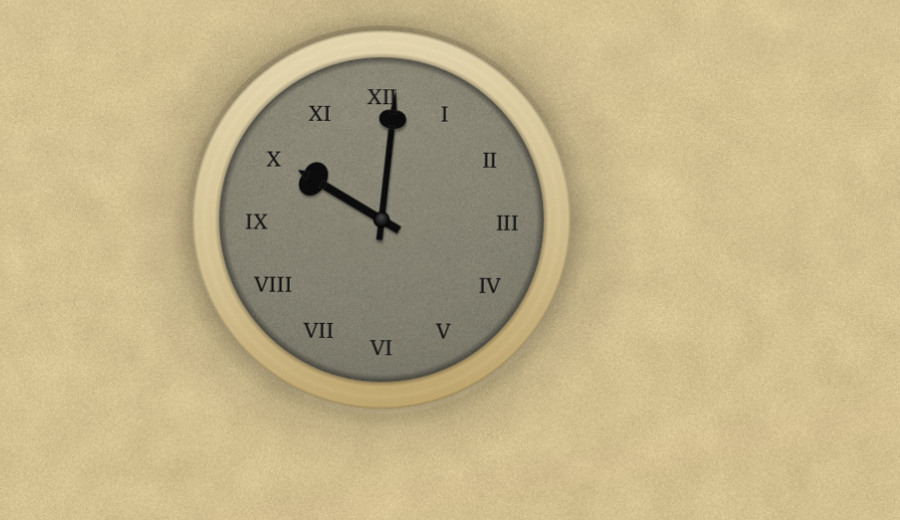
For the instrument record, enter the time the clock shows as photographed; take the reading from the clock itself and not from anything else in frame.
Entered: 10:01
